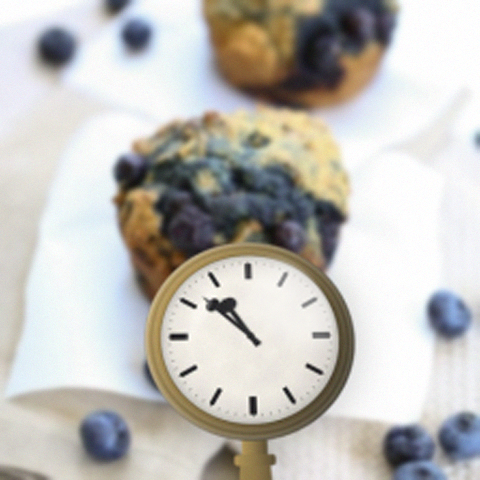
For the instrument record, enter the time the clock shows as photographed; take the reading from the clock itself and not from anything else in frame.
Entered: 10:52
